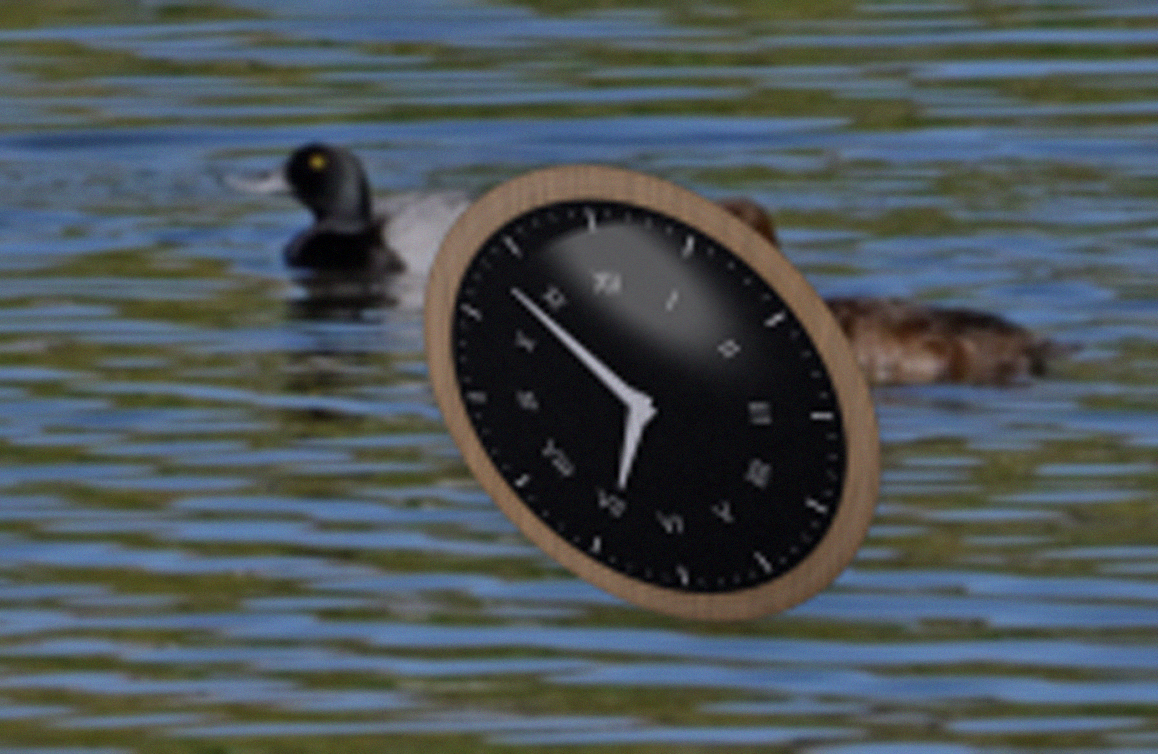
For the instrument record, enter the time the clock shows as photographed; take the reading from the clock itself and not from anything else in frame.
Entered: 6:53
